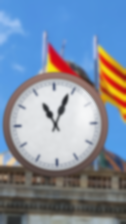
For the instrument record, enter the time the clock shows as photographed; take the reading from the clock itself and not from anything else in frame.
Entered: 11:04
